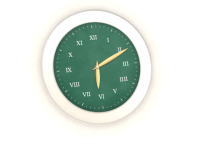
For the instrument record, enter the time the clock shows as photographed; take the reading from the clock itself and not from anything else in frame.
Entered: 6:11
